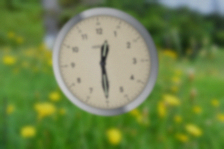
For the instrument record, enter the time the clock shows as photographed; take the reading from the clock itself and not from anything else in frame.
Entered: 12:30
